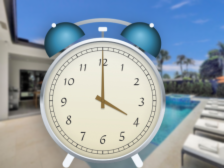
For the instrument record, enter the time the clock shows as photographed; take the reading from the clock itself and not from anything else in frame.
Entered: 4:00
